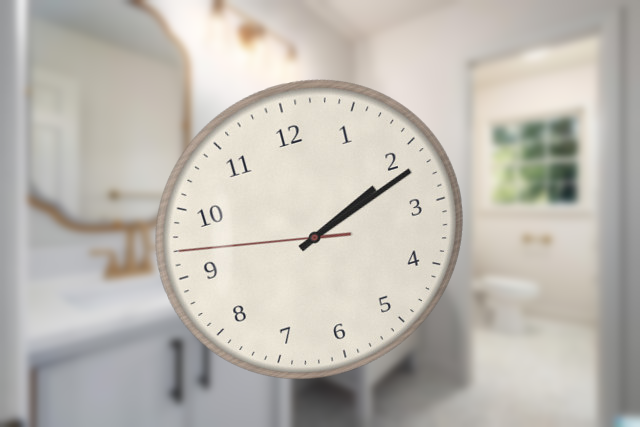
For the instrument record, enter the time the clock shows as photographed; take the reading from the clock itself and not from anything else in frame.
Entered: 2:11:47
